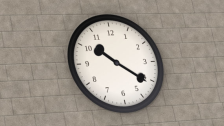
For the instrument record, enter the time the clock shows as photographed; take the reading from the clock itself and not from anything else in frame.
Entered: 10:21
